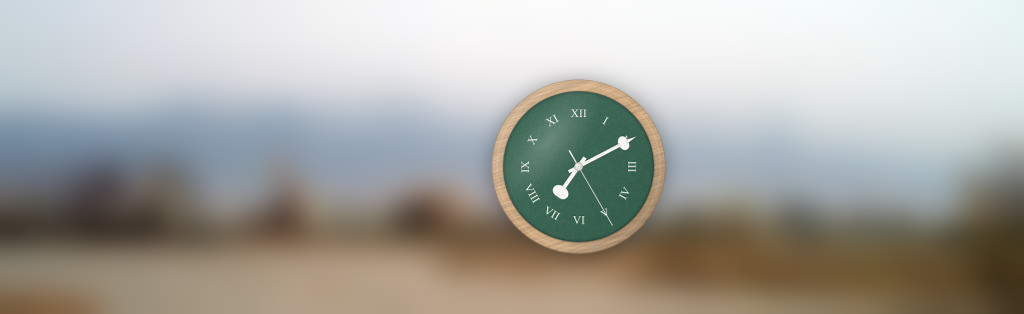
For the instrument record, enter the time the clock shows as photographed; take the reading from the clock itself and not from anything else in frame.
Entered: 7:10:25
